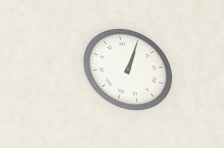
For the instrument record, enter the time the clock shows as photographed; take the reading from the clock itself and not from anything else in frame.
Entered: 1:05
